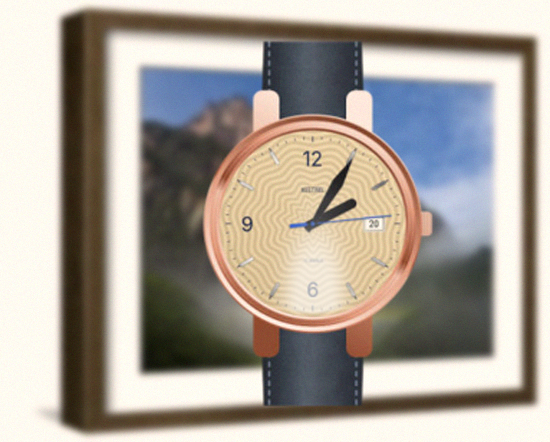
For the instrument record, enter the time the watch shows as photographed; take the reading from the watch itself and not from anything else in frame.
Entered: 2:05:14
